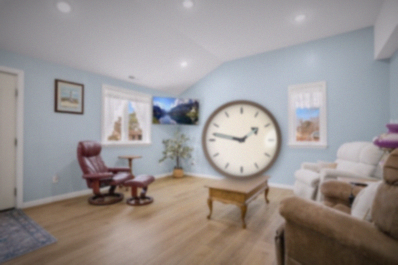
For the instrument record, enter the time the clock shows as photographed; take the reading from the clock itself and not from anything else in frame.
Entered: 1:47
